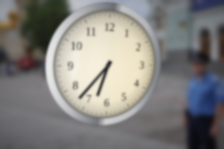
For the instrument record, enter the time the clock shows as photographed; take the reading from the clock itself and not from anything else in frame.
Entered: 6:37
